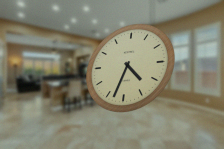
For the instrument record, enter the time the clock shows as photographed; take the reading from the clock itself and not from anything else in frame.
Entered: 4:33
